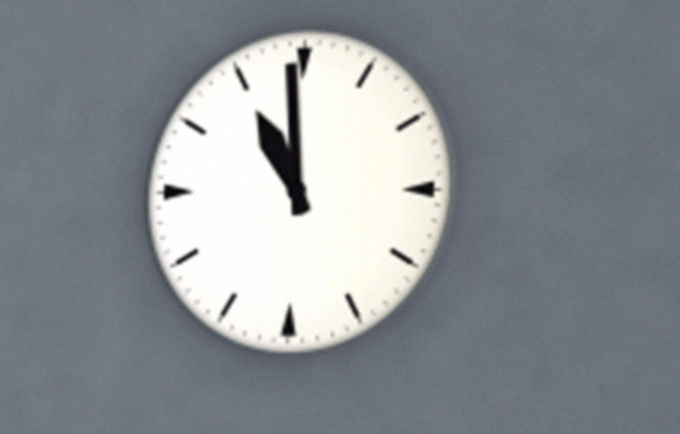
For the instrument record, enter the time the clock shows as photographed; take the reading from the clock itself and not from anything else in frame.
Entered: 10:59
